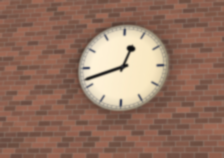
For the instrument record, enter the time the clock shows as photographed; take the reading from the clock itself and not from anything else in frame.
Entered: 12:42
